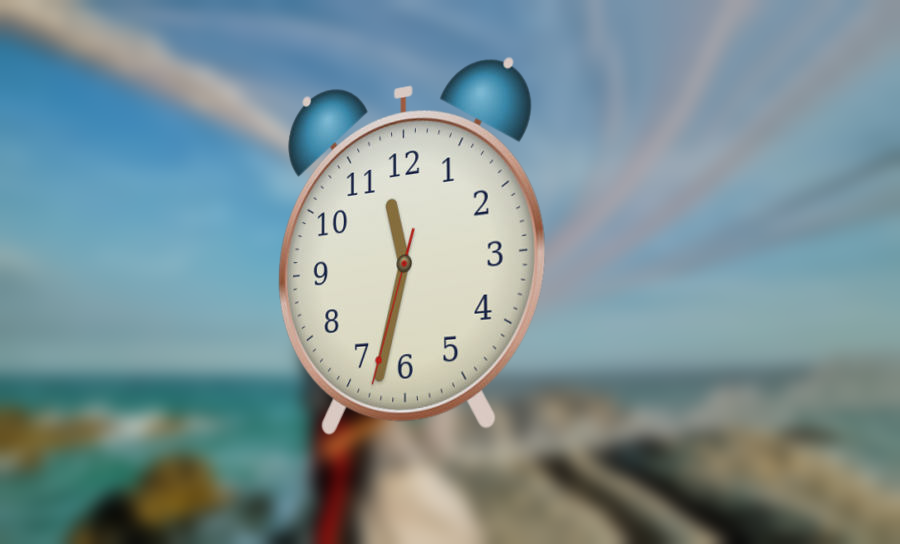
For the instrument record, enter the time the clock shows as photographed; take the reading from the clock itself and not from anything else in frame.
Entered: 11:32:33
